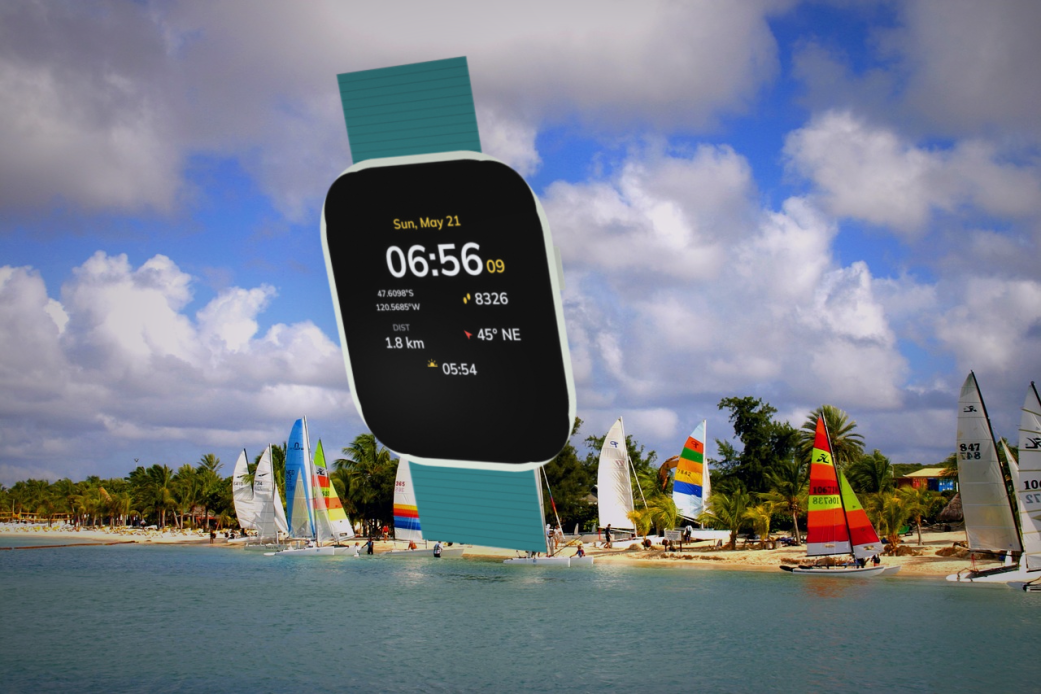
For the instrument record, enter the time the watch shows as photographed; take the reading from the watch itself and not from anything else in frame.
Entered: 6:56:09
